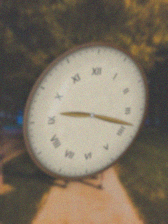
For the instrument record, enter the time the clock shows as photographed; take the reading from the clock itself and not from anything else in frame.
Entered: 9:18
